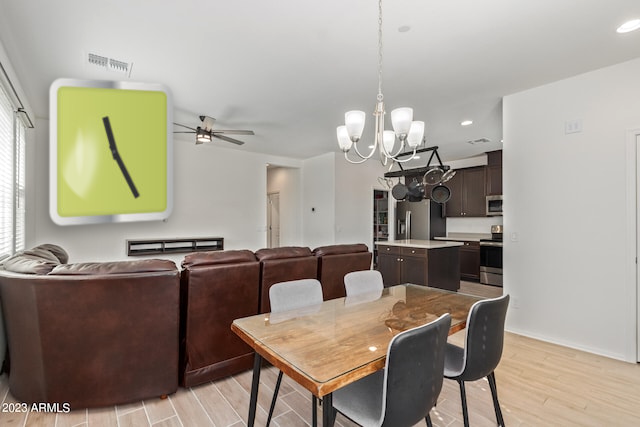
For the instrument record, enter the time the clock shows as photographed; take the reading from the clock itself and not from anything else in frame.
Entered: 11:25
